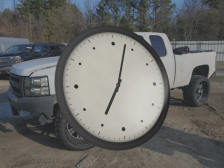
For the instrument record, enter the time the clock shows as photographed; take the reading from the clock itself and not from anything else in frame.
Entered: 7:03
